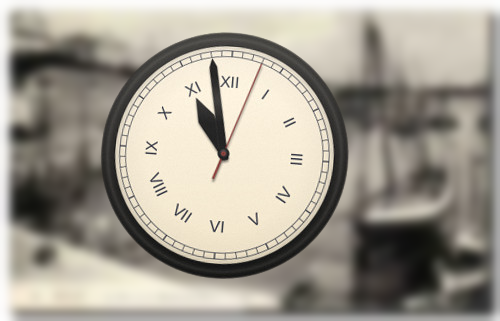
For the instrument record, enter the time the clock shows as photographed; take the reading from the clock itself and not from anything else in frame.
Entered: 10:58:03
